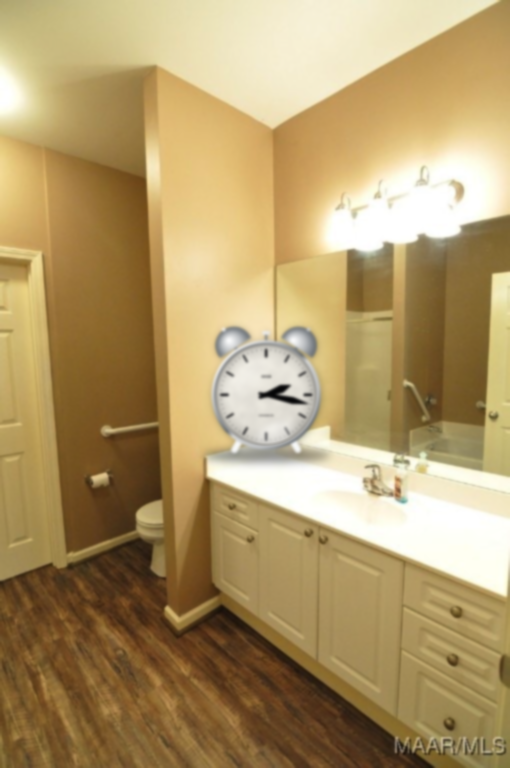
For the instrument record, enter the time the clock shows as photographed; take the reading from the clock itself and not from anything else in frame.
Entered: 2:17
